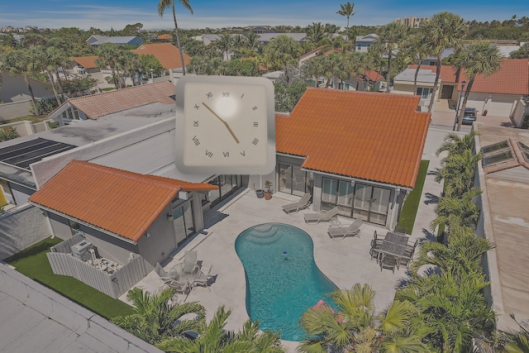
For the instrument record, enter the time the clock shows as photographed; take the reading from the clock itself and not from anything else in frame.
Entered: 4:52
